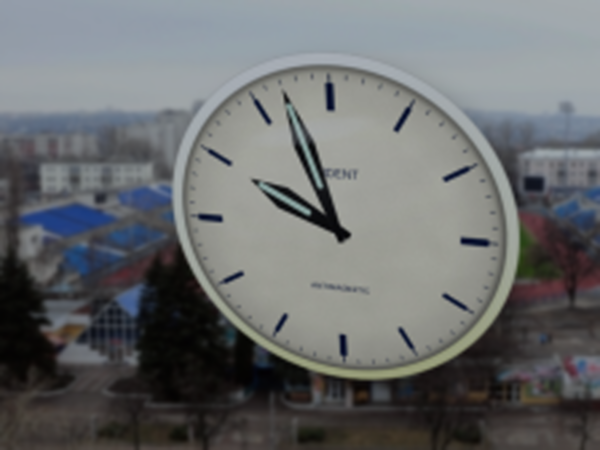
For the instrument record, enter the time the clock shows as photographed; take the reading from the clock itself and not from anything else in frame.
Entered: 9:57
